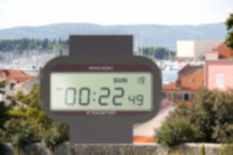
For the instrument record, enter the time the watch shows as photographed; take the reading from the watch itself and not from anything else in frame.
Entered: 0:22:49
